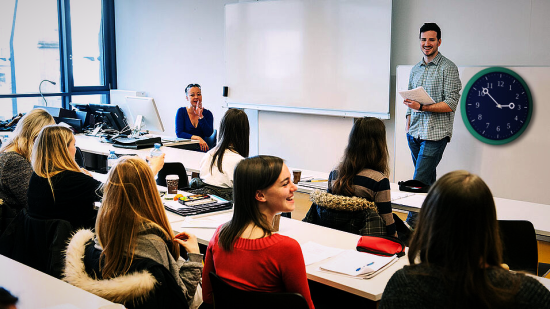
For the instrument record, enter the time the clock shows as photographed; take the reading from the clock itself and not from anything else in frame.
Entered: 2:52
